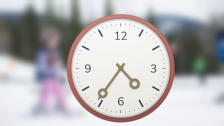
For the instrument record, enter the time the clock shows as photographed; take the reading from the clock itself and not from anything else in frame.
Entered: 4:36
